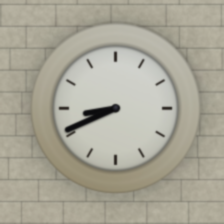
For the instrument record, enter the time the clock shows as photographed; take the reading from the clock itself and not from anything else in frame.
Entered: 8:41
